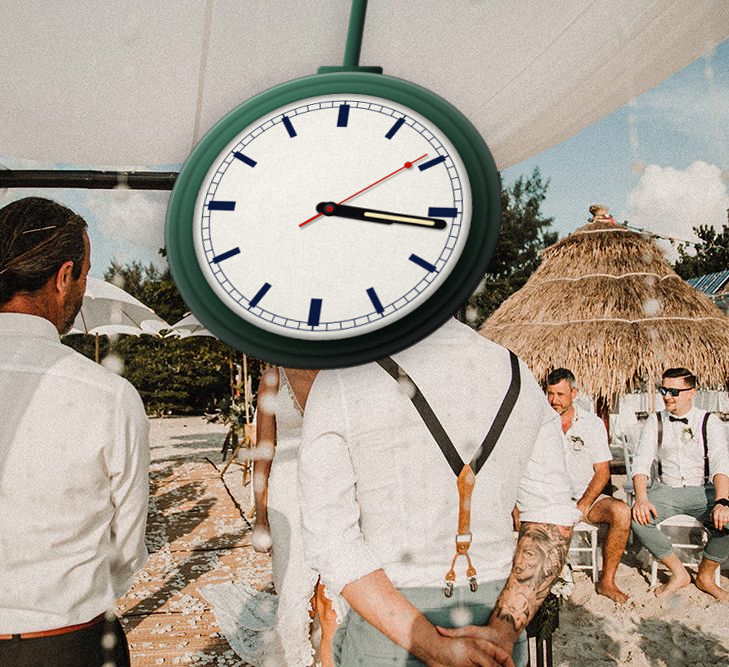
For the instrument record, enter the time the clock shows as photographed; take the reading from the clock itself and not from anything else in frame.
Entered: 3:16:09
